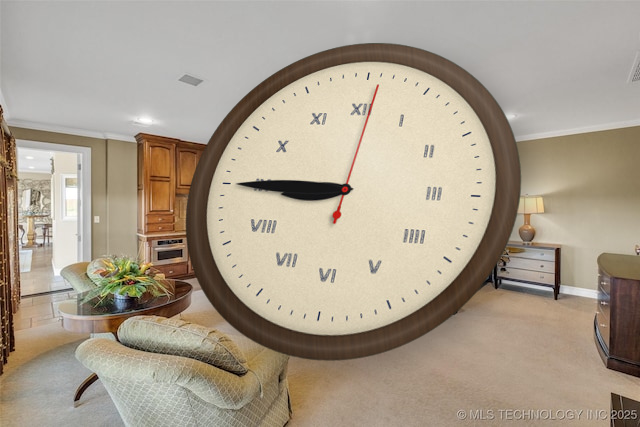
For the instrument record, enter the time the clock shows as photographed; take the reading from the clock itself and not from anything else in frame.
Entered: 8:45:01
